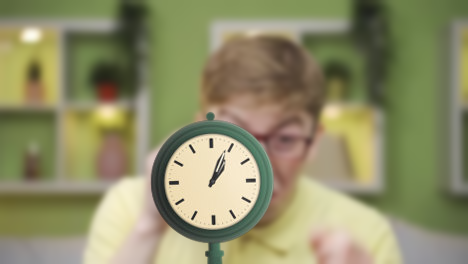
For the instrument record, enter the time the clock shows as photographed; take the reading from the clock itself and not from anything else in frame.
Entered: 1:04
